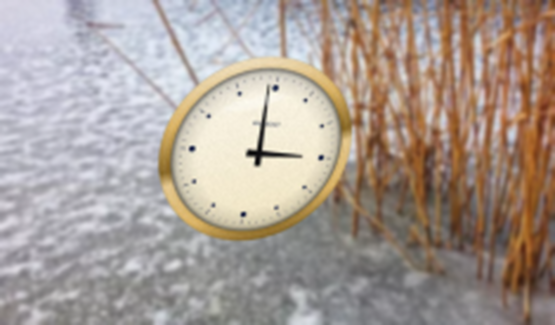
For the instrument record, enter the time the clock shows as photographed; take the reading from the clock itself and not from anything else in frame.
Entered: 2:59
